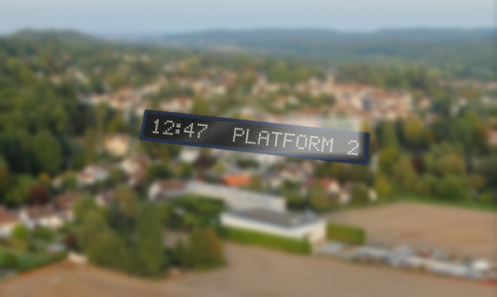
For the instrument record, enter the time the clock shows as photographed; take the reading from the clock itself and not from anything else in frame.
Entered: 12:47
